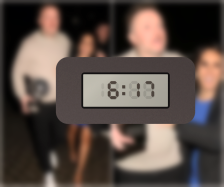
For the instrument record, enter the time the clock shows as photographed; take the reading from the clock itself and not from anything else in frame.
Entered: 6:17
